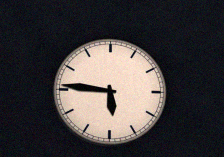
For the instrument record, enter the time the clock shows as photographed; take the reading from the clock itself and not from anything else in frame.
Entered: 5:46
